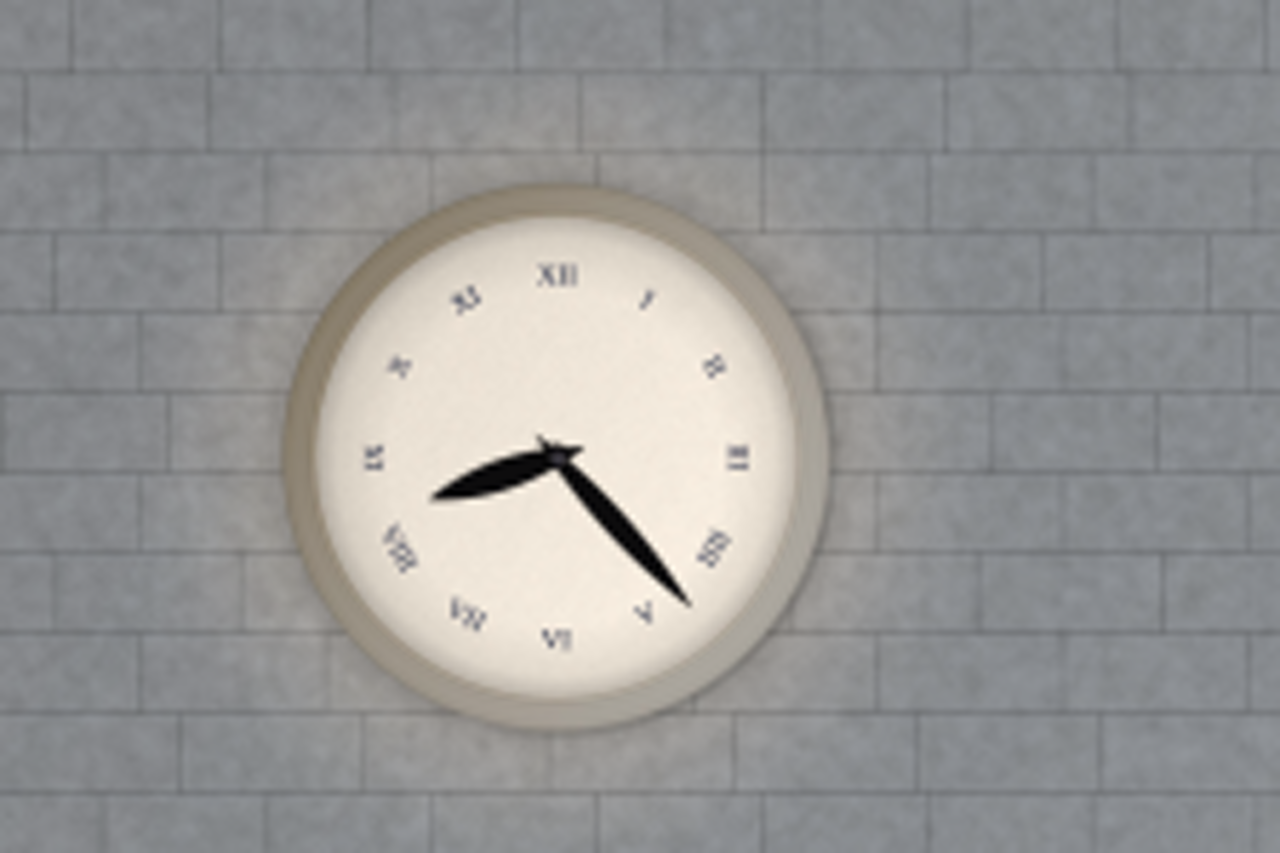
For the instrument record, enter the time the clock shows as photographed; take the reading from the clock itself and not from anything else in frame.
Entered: 8:23
